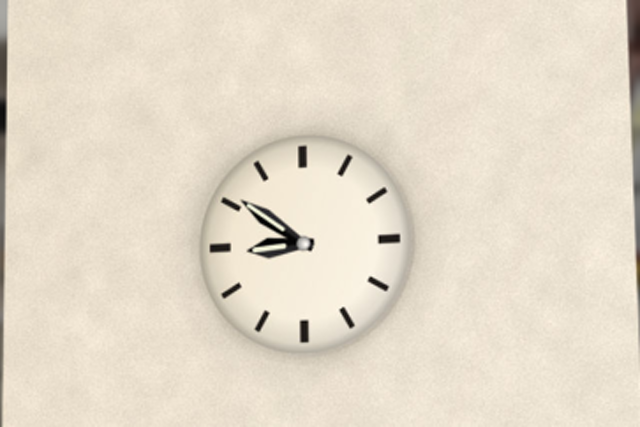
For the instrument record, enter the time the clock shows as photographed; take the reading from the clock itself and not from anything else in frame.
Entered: 8:51
